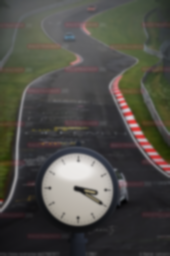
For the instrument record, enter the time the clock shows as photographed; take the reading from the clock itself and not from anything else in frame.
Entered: 3:20
